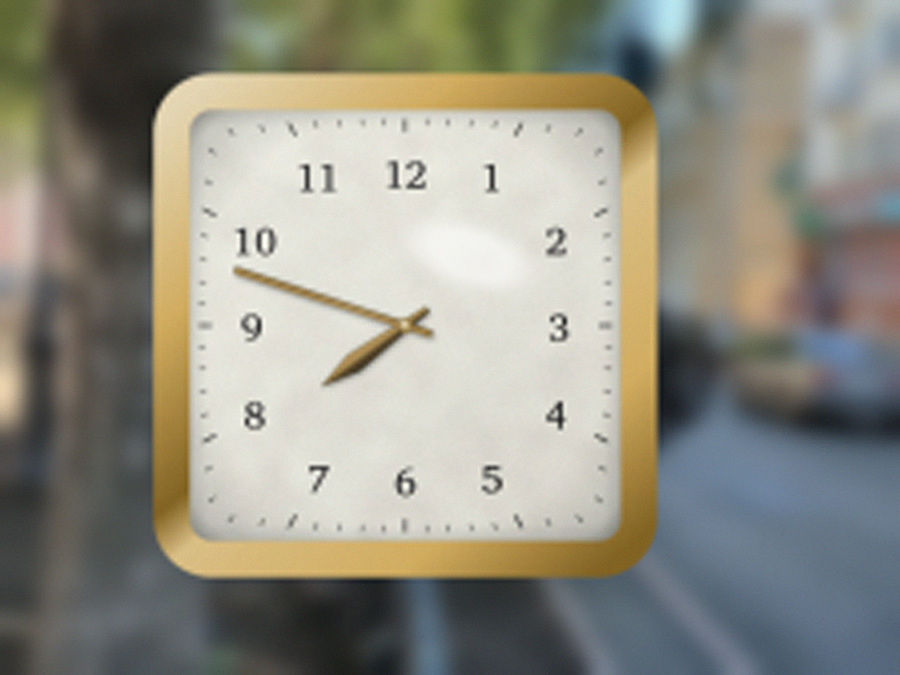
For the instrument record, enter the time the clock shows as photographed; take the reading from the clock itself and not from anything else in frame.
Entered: 7:48
